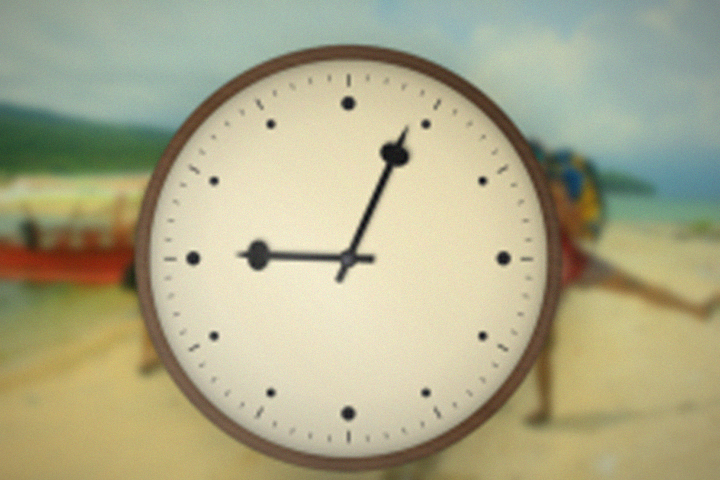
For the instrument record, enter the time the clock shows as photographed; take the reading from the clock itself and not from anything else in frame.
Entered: 9:04
